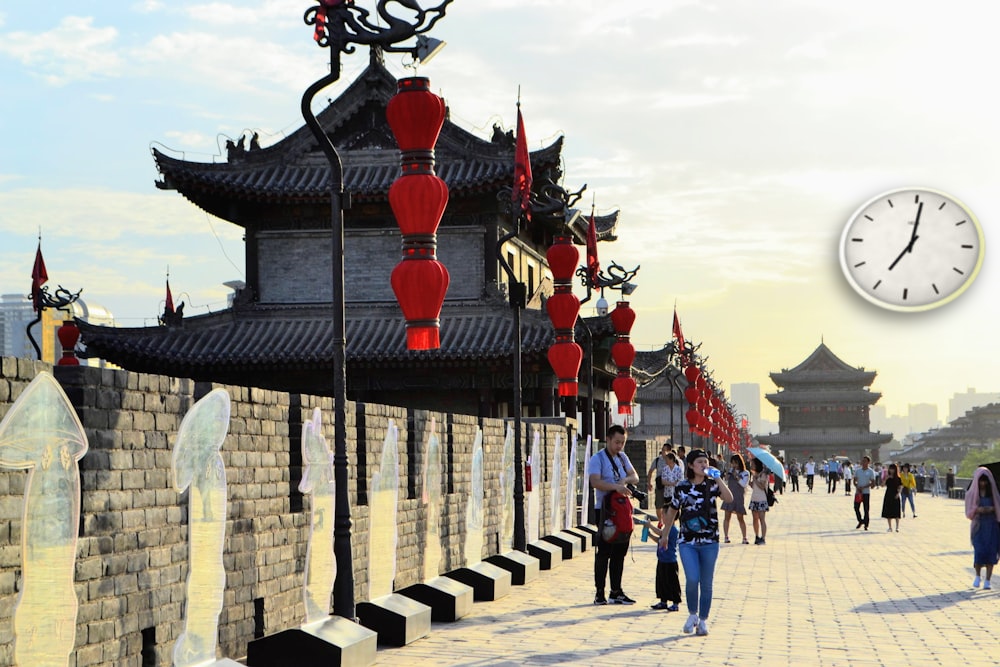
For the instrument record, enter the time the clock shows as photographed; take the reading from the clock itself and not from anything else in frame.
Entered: 7:01
